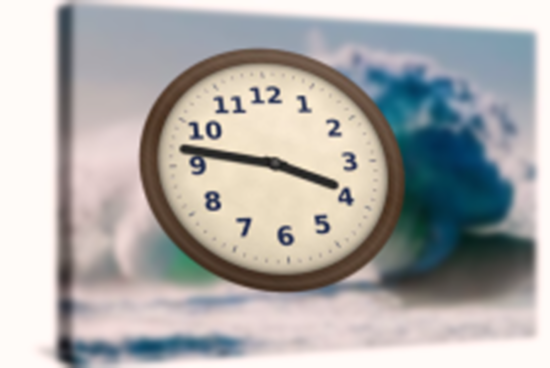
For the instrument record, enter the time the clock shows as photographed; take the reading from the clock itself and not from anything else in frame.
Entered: 3:47
